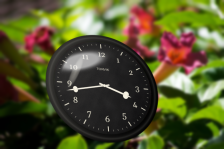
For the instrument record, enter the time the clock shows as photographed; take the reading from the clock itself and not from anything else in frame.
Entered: 3:43
